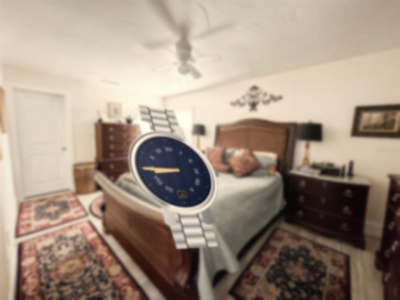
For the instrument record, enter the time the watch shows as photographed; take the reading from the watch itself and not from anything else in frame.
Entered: 8:45
